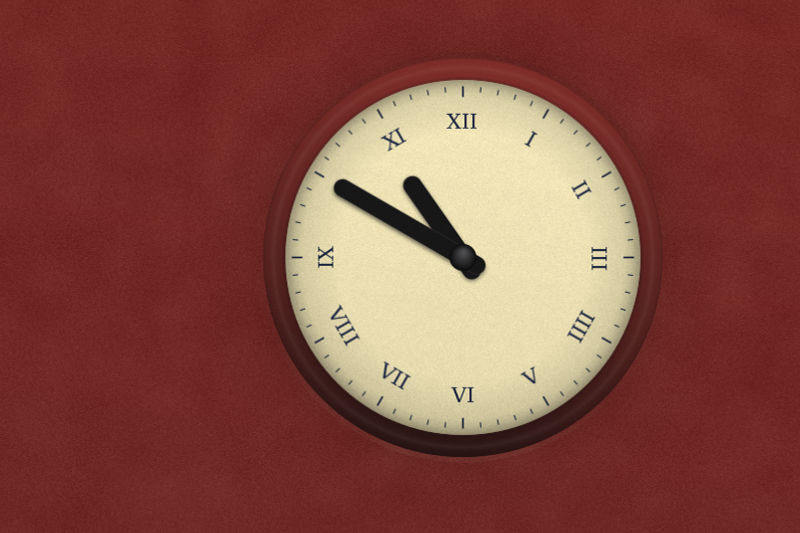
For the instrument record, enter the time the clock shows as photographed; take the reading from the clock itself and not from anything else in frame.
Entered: 10:50
